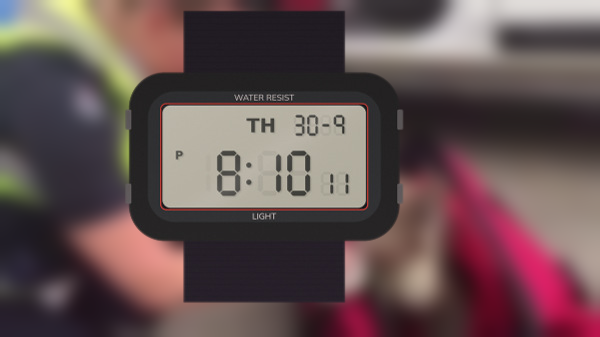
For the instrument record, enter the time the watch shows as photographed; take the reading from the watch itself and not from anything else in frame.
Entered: 8:10:11
